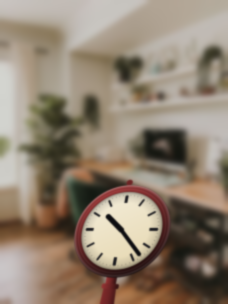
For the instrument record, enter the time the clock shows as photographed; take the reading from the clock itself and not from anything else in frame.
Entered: 10:23
